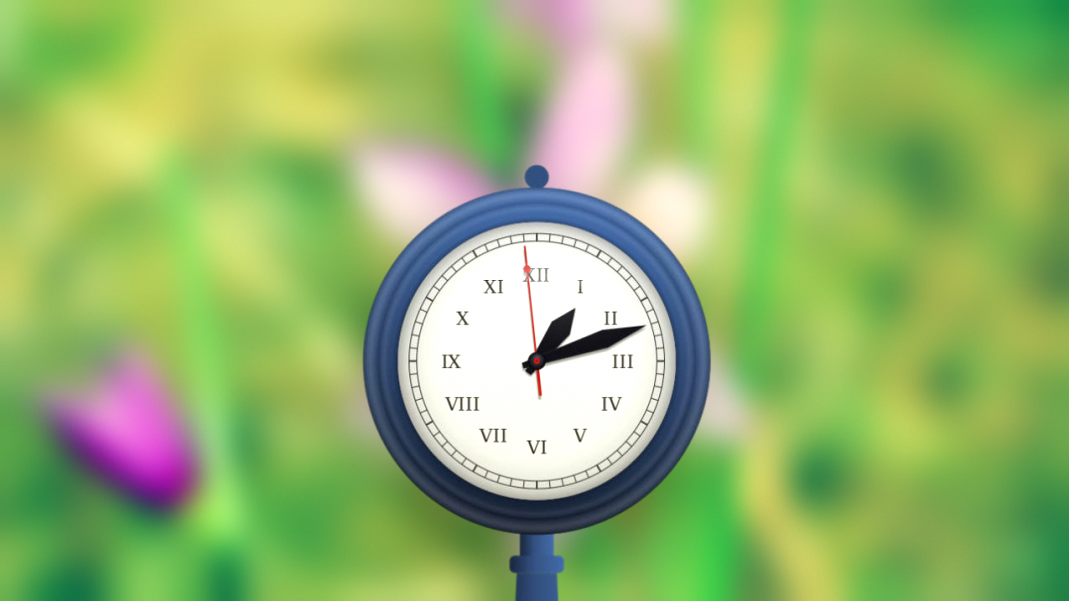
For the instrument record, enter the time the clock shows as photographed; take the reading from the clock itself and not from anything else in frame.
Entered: 1:11:59
